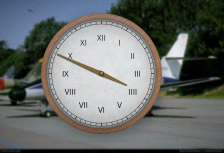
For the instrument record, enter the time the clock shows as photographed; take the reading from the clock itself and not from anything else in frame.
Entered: 3:49
